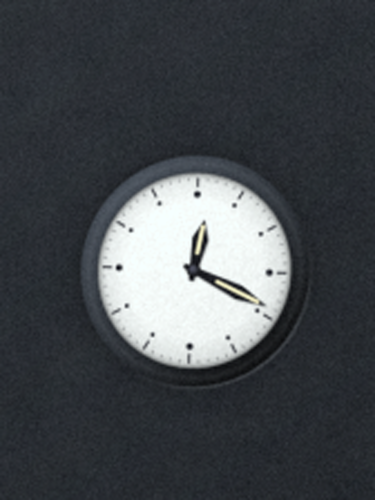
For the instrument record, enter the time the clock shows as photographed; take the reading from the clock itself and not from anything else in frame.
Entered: 12:19
